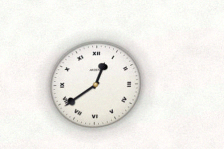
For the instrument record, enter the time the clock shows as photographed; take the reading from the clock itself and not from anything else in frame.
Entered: 12:39
